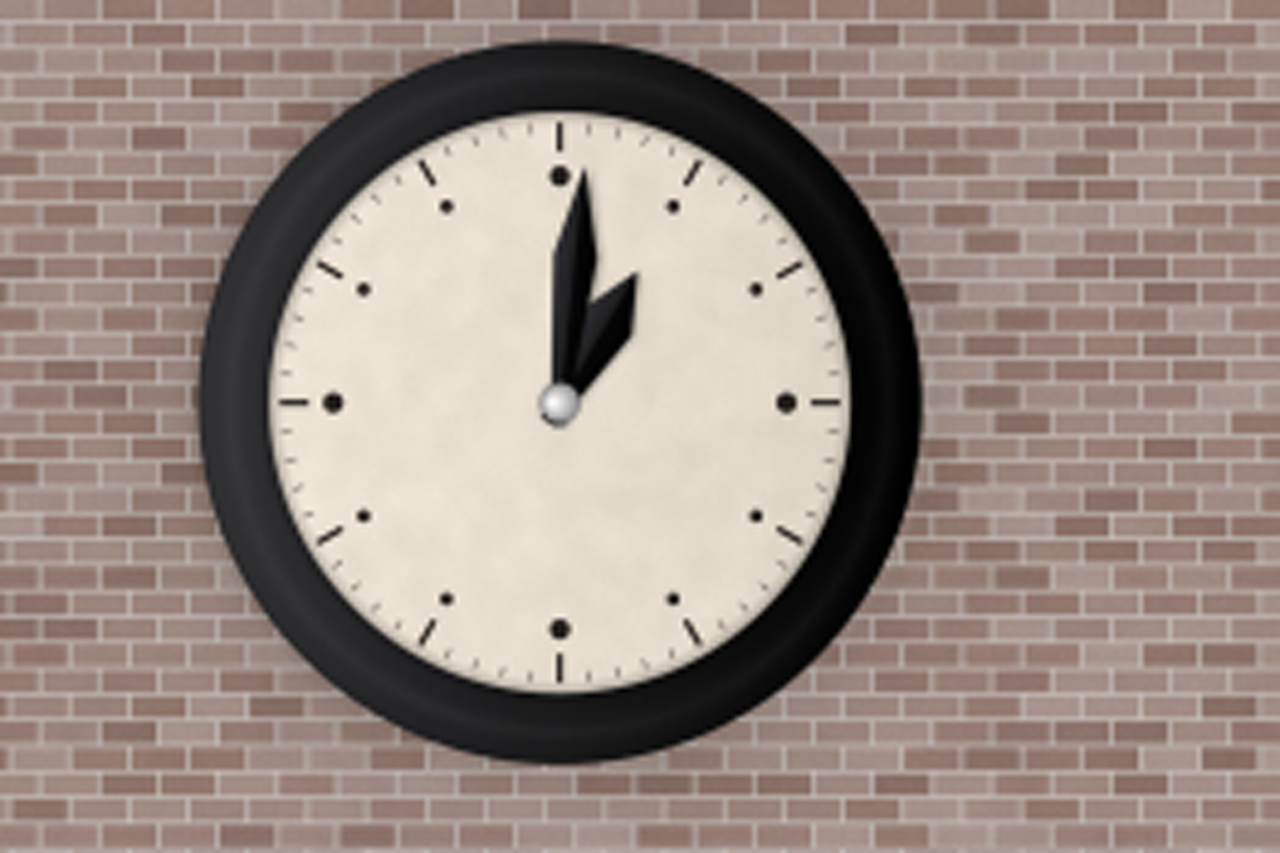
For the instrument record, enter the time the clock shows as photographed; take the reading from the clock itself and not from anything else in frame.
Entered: 1:01
